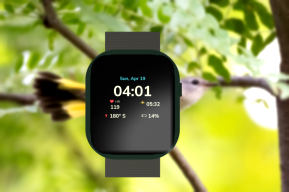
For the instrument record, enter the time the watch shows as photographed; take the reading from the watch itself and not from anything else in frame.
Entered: 4:01
